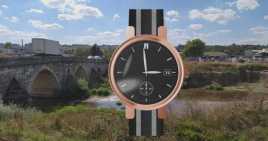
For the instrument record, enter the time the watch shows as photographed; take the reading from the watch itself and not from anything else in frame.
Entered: 2:59
